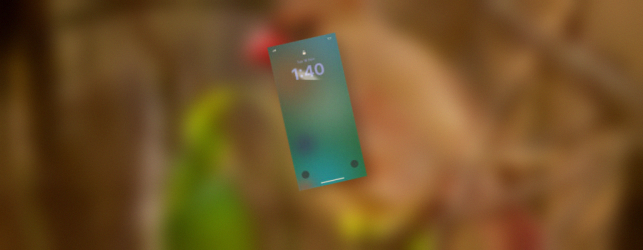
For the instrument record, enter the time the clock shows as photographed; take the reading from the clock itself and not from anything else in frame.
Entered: 1:40
